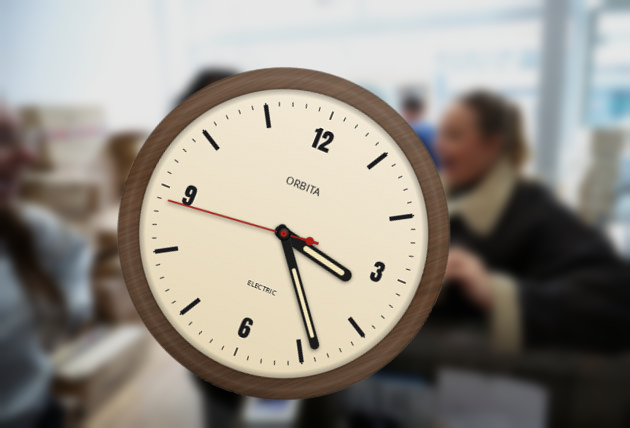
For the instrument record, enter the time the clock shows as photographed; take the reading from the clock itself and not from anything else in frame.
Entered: 3:23:44
